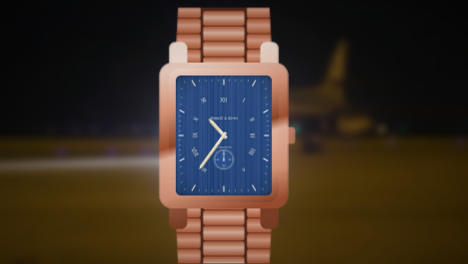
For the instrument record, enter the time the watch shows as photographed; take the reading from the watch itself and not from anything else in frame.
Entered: 10:36
